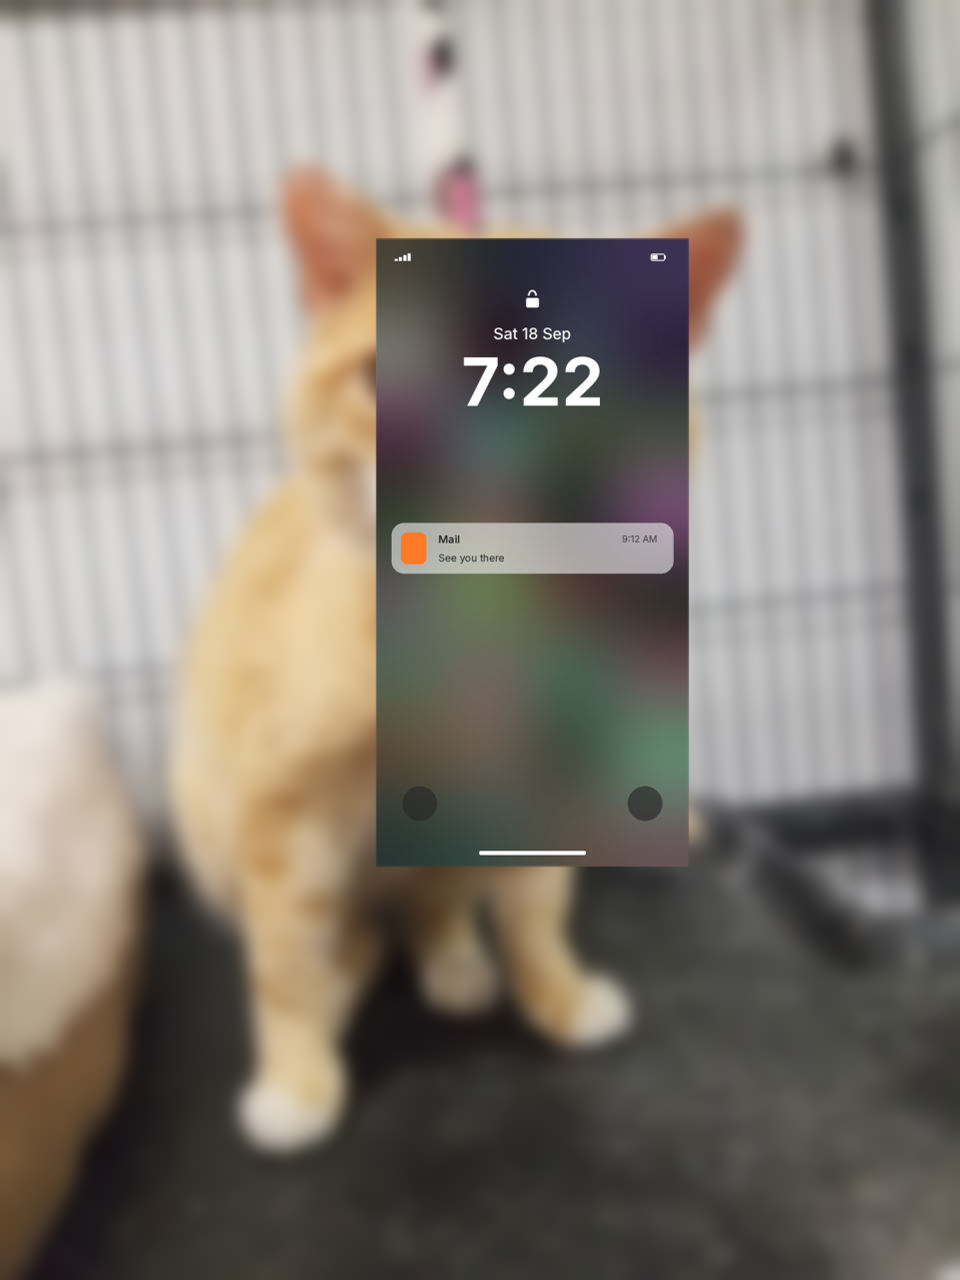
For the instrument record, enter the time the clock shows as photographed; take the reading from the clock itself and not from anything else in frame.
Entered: 7:22
